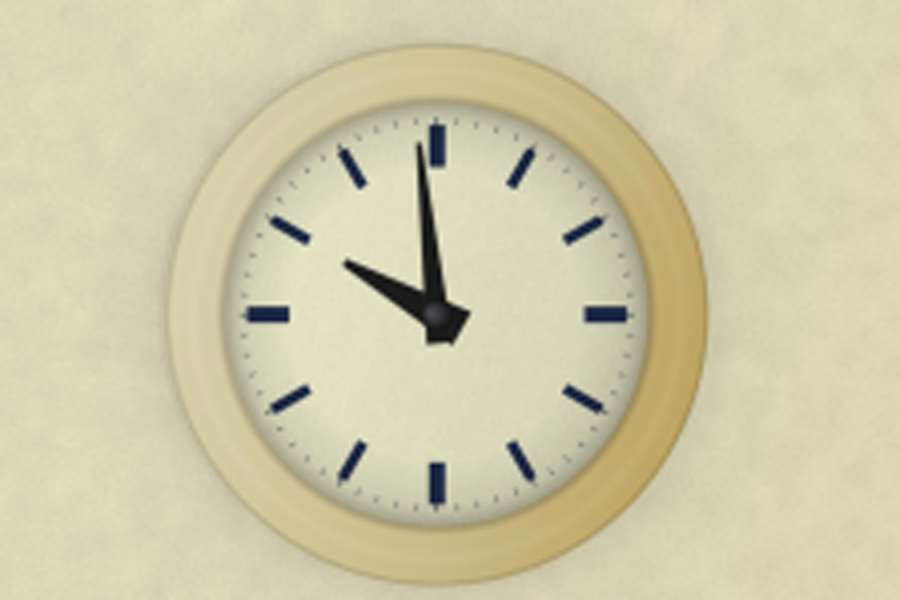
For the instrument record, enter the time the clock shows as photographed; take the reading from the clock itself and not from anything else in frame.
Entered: 9:59
